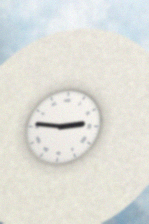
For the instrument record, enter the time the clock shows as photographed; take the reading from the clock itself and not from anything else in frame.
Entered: 2:46
